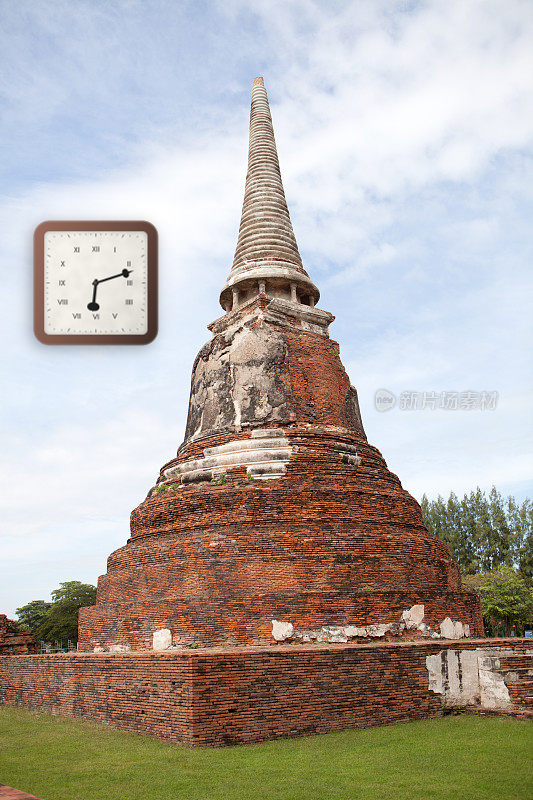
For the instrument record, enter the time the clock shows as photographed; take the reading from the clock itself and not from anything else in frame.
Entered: 6:12
